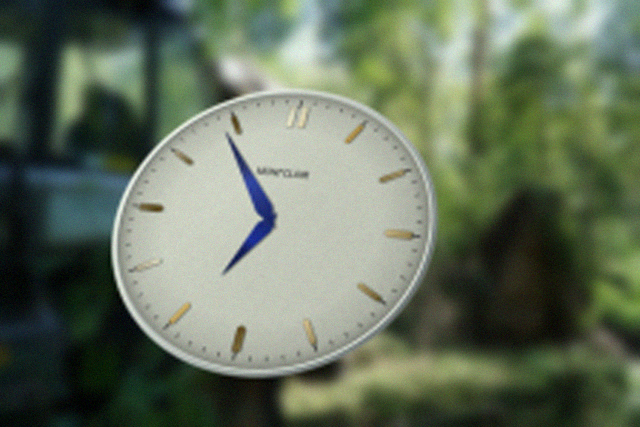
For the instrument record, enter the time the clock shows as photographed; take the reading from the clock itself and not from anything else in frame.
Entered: 6:54
